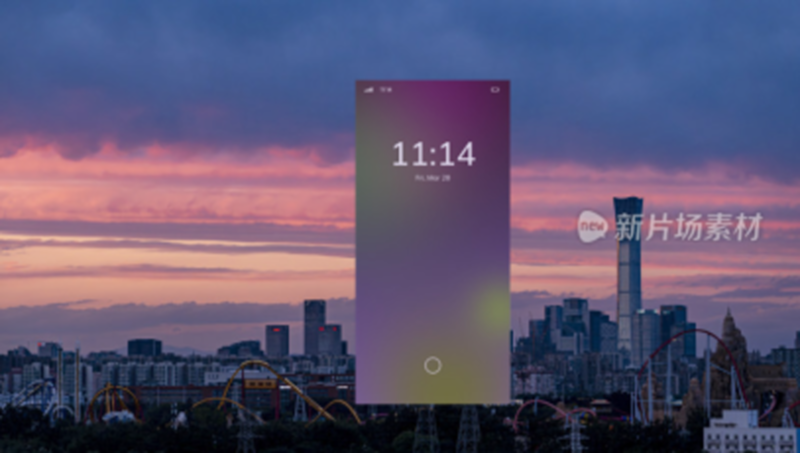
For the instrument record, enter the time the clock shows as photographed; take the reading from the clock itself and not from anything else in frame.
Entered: 11:14
